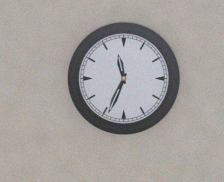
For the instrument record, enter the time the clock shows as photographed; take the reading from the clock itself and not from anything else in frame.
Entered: 11:34
